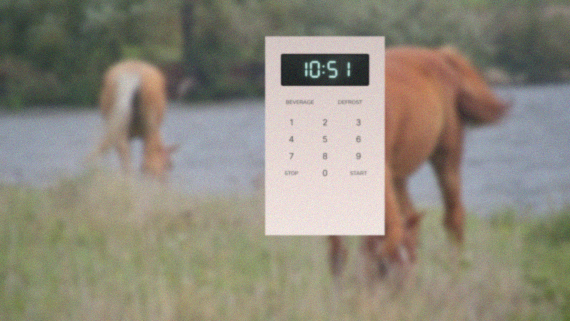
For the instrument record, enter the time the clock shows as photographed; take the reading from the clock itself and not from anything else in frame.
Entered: 10:51
